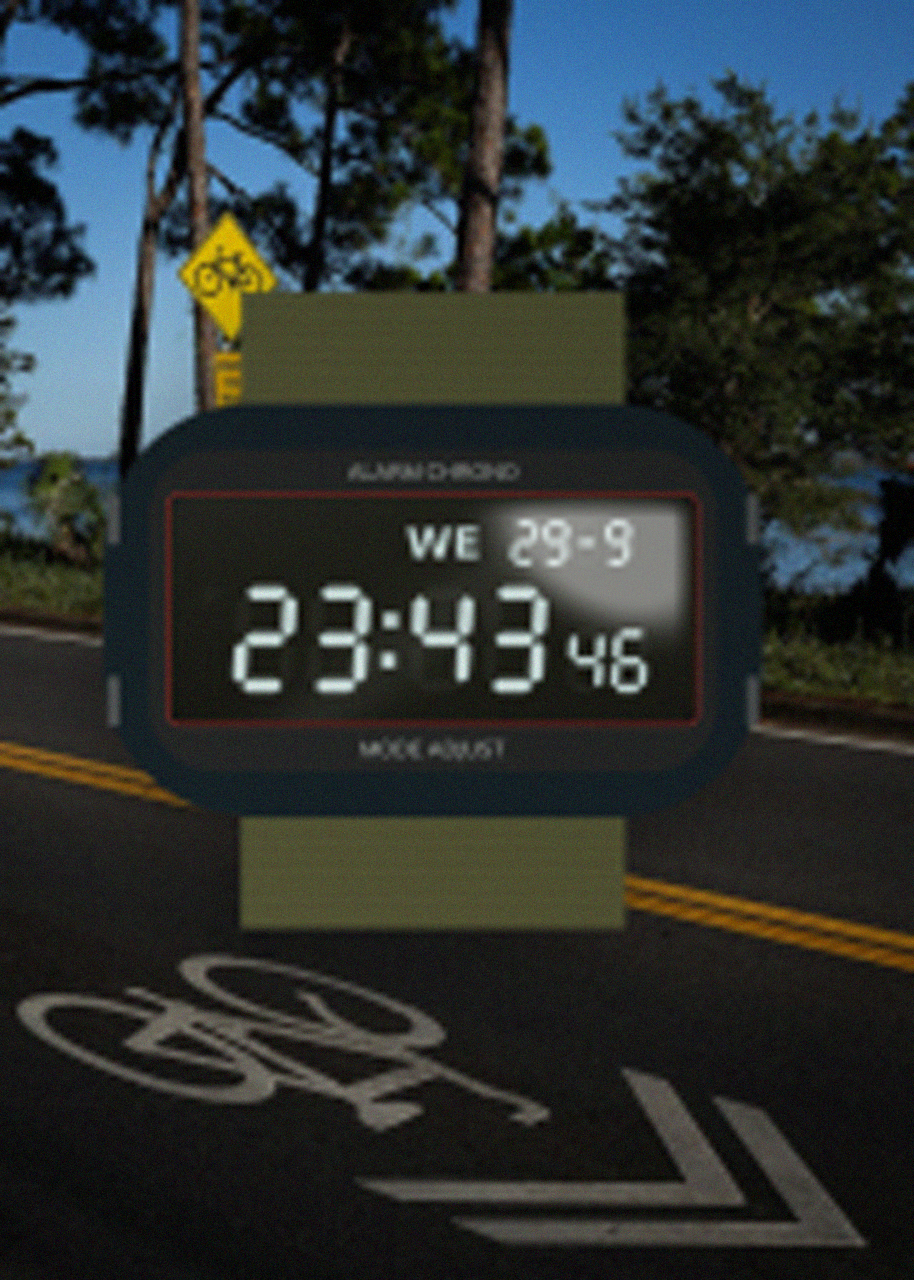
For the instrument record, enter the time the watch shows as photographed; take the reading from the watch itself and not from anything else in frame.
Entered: 23:43:46
